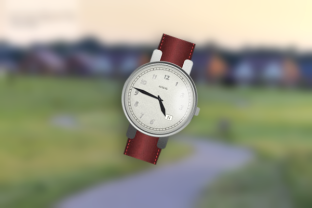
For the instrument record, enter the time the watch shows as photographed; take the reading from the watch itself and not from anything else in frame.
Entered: 4:46
